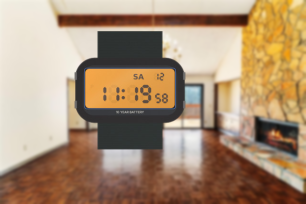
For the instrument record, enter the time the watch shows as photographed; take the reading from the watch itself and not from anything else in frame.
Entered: 11:19:58
